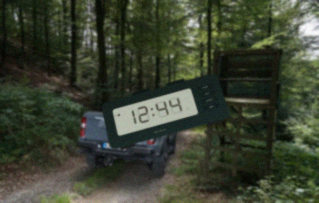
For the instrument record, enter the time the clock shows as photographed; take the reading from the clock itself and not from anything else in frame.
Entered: 12:44
